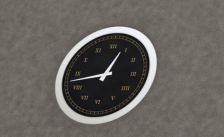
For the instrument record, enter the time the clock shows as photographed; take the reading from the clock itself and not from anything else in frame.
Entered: 12:43
